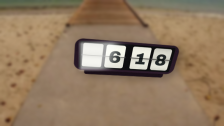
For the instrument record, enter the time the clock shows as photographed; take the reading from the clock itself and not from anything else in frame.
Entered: 6:18
